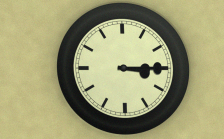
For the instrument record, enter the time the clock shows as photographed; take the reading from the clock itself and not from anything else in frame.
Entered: 3:15
